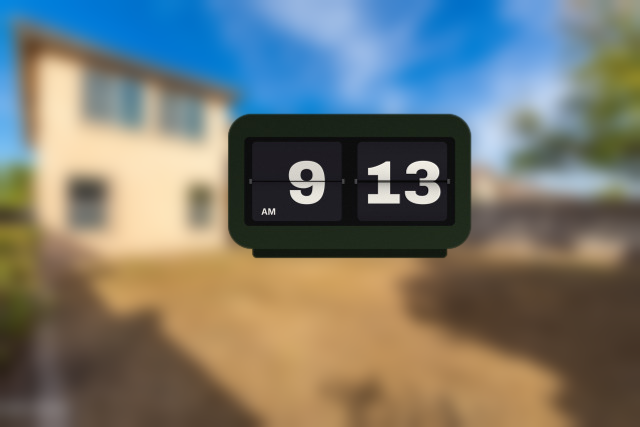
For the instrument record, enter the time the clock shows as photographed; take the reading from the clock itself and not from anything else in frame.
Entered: 9:13
